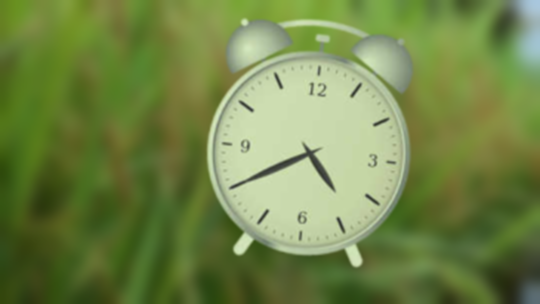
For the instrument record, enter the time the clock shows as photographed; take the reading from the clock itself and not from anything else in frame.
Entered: 4:40
